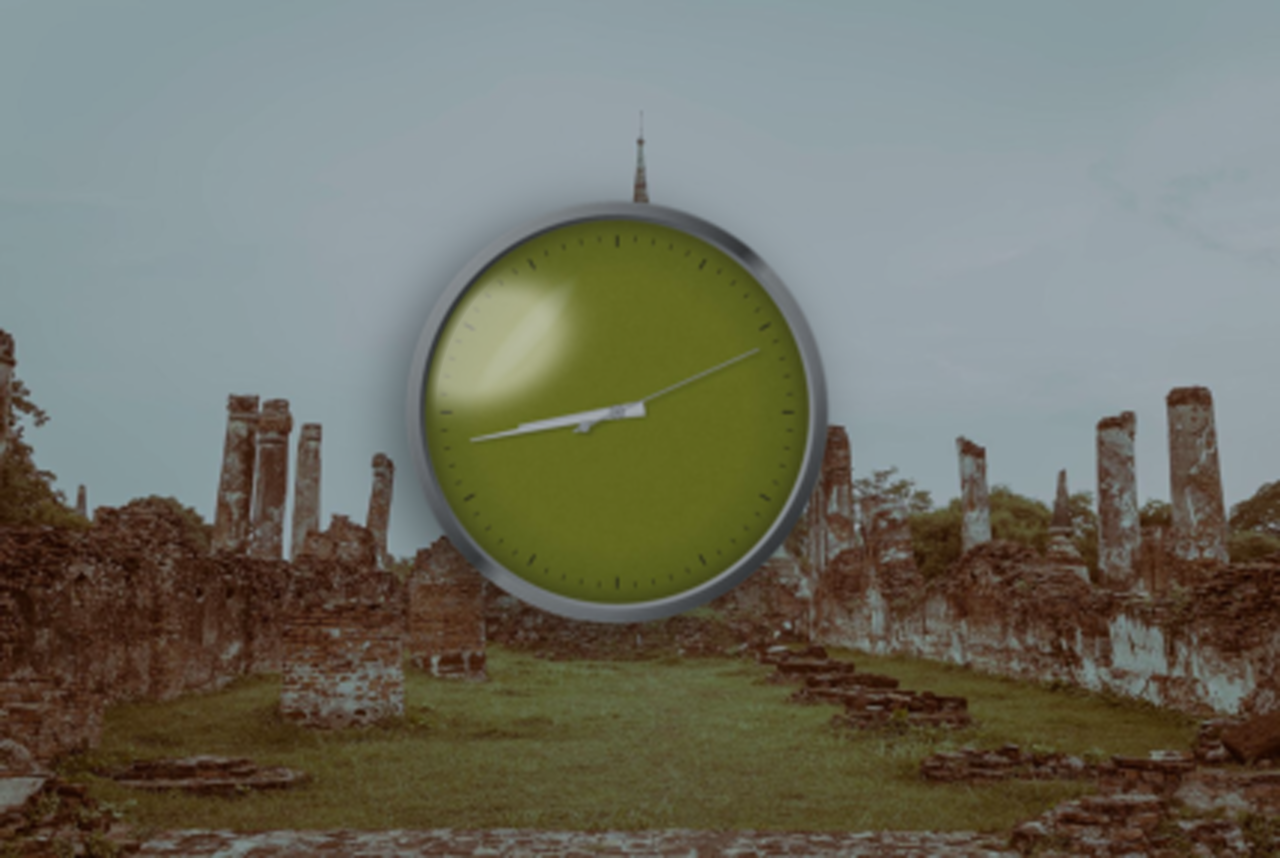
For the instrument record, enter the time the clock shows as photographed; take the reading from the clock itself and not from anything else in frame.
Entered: 8:43:11
